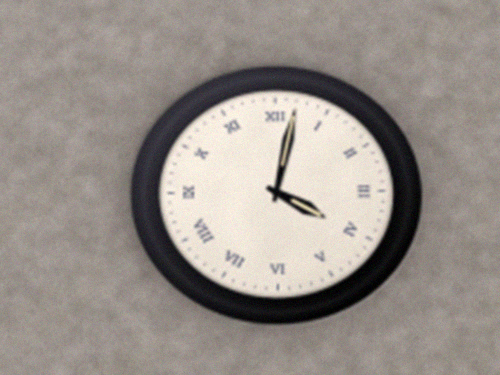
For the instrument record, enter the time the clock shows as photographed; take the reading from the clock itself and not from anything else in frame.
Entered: 4:02
